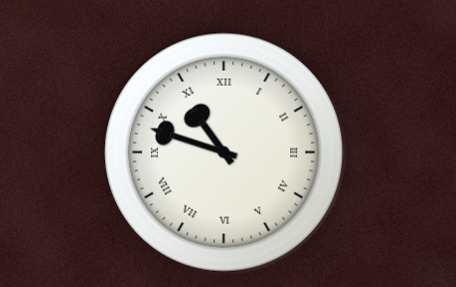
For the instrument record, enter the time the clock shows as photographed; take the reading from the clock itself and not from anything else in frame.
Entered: 10:48
